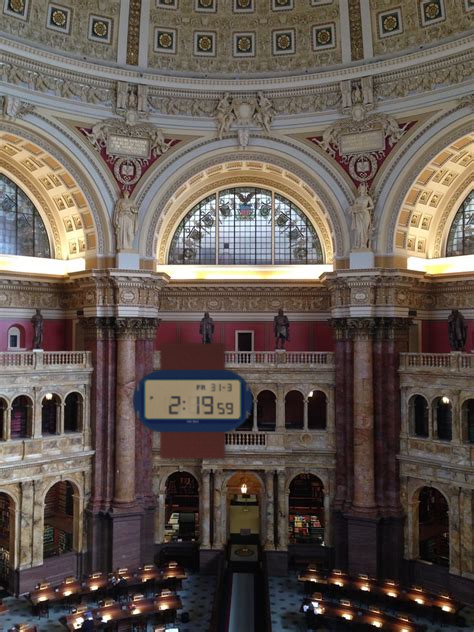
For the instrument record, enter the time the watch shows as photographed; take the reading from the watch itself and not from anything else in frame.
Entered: 2:19:59
